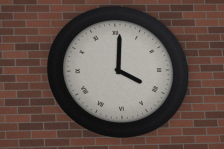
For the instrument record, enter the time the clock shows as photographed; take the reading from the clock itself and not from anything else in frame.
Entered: 4:01
